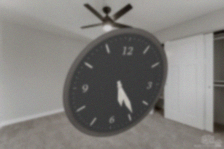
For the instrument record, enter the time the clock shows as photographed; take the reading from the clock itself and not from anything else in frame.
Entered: 5:24
